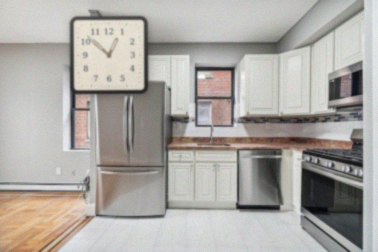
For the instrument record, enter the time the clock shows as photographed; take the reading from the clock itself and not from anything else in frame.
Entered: 12:52
